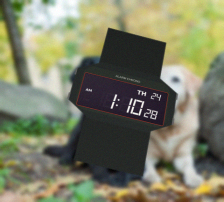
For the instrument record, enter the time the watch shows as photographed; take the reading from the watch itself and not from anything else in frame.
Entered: 1:10:28
